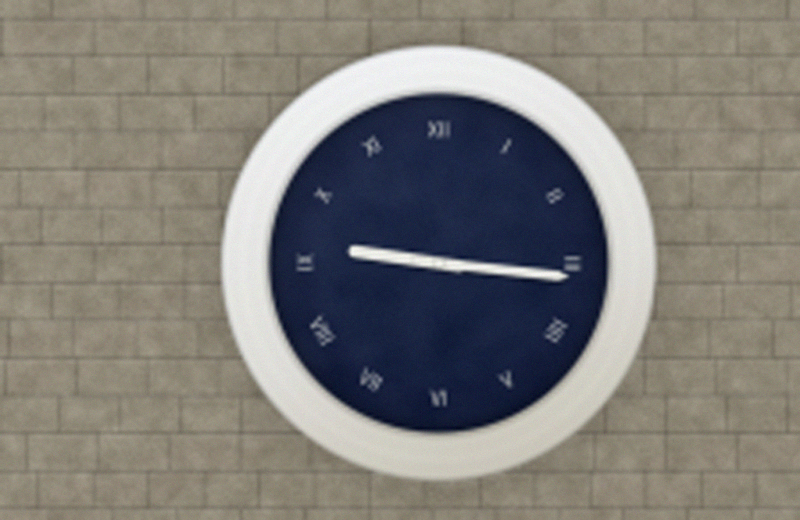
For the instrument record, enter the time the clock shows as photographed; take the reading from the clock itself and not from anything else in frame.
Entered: 9:16
